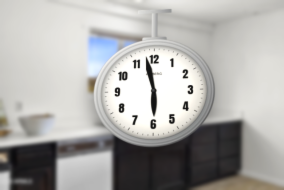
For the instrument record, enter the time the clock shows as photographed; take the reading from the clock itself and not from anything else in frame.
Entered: 5:58
